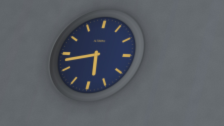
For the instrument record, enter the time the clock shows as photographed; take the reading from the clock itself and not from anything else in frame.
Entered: 5:43
